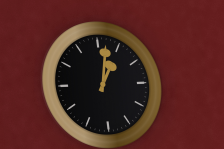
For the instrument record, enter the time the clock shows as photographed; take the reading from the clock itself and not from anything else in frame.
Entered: 1:02
